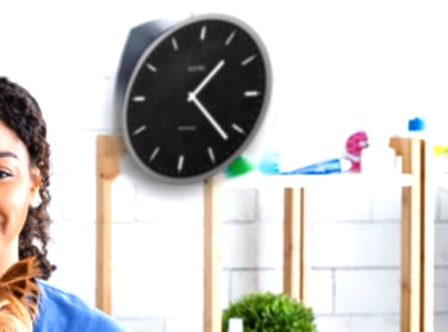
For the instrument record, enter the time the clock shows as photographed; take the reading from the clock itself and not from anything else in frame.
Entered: 1:22
